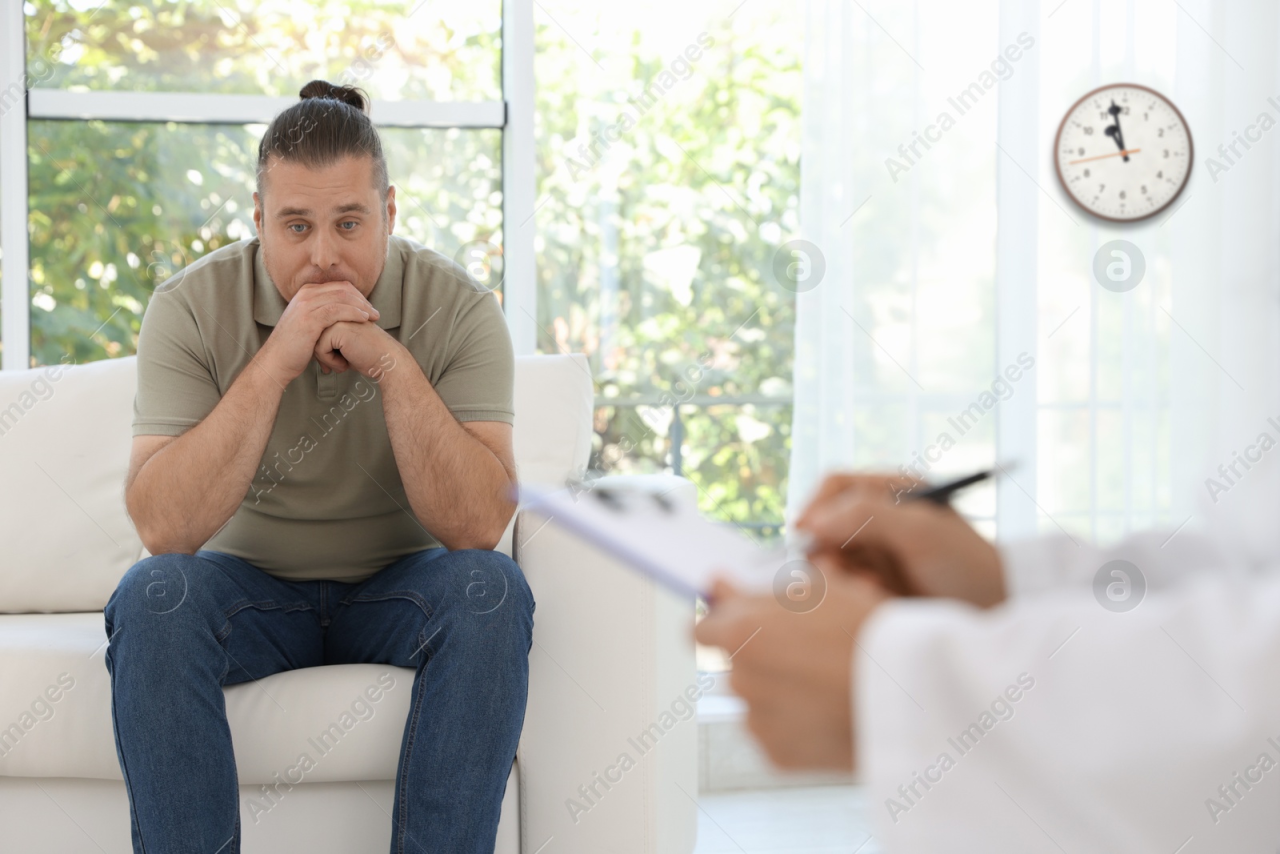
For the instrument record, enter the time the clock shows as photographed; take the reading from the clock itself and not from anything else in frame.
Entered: 10:57:43
